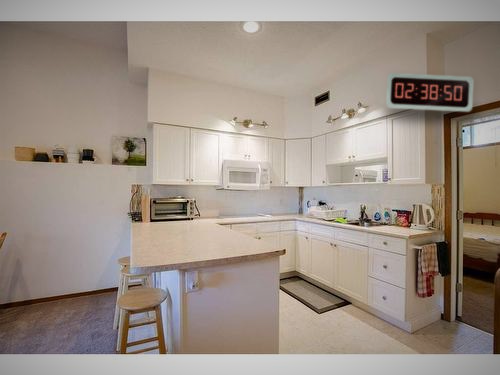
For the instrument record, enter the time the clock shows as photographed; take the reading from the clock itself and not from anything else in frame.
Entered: 2:38:50
